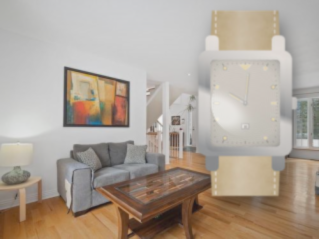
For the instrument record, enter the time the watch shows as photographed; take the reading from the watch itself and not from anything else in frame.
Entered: 10:01
